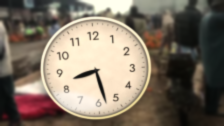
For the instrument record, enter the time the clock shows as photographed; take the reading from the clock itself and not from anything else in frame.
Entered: 8:28
